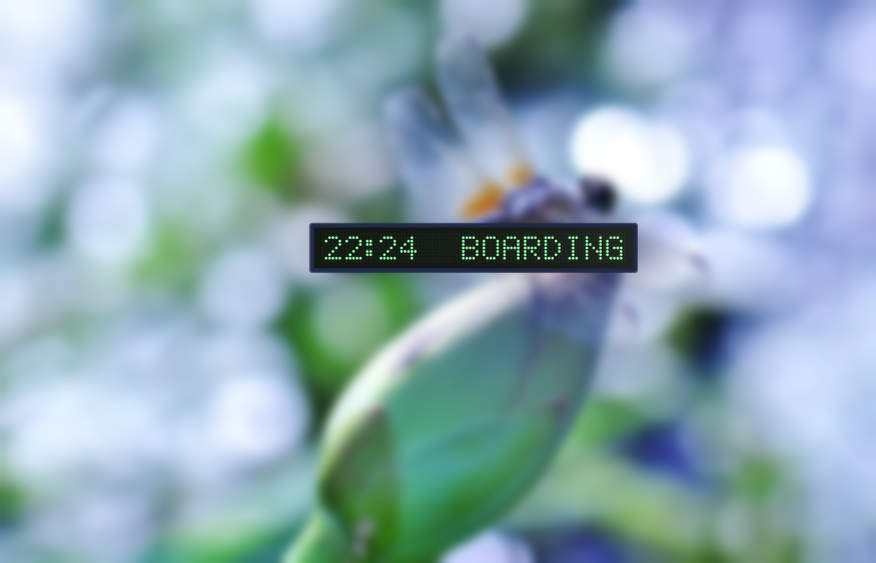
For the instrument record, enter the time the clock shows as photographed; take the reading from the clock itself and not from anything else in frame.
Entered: 22:24
